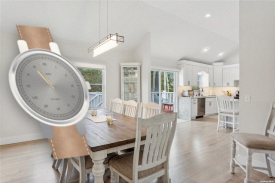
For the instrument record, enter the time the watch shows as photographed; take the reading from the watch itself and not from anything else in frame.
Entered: 10:57
